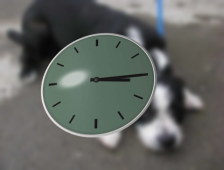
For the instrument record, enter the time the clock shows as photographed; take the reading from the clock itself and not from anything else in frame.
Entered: 3:15
